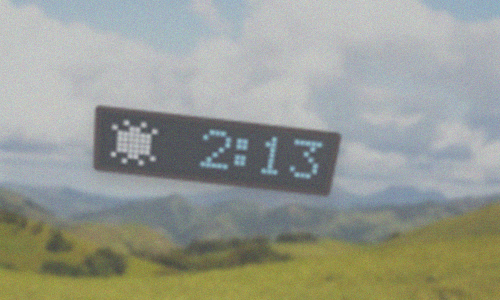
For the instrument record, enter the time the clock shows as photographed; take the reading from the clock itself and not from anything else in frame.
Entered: 2:13
